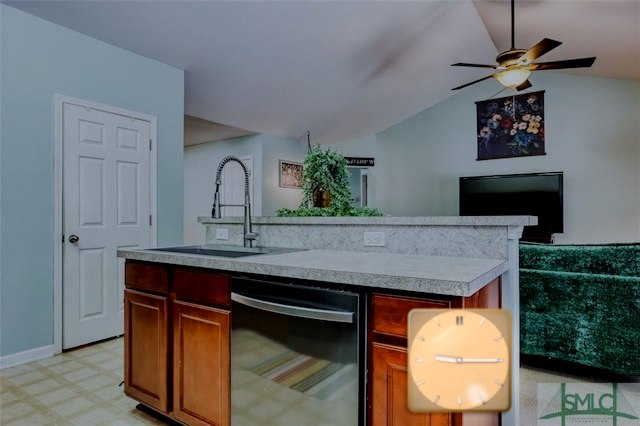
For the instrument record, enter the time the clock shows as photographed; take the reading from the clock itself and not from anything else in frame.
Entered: 9:15
